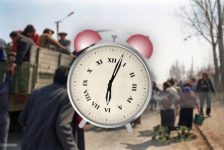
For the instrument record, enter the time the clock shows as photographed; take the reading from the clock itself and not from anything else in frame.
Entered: 6:03
